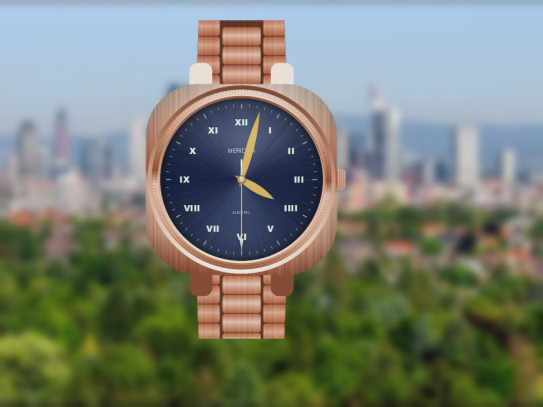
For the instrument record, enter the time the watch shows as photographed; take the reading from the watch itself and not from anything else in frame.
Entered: 4:02:30
